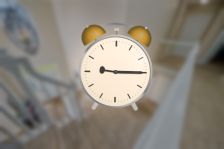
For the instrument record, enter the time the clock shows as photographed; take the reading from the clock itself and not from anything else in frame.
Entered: 9:15
